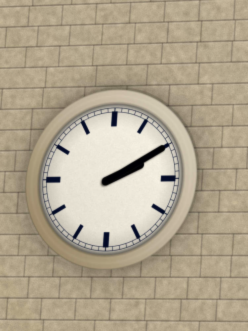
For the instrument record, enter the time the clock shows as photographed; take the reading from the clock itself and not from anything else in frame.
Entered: 2:10
